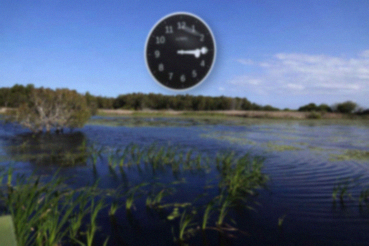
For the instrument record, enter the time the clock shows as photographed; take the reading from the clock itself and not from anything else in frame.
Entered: 3:15
